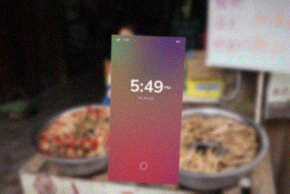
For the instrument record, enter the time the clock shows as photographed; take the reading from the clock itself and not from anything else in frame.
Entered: 5:49
